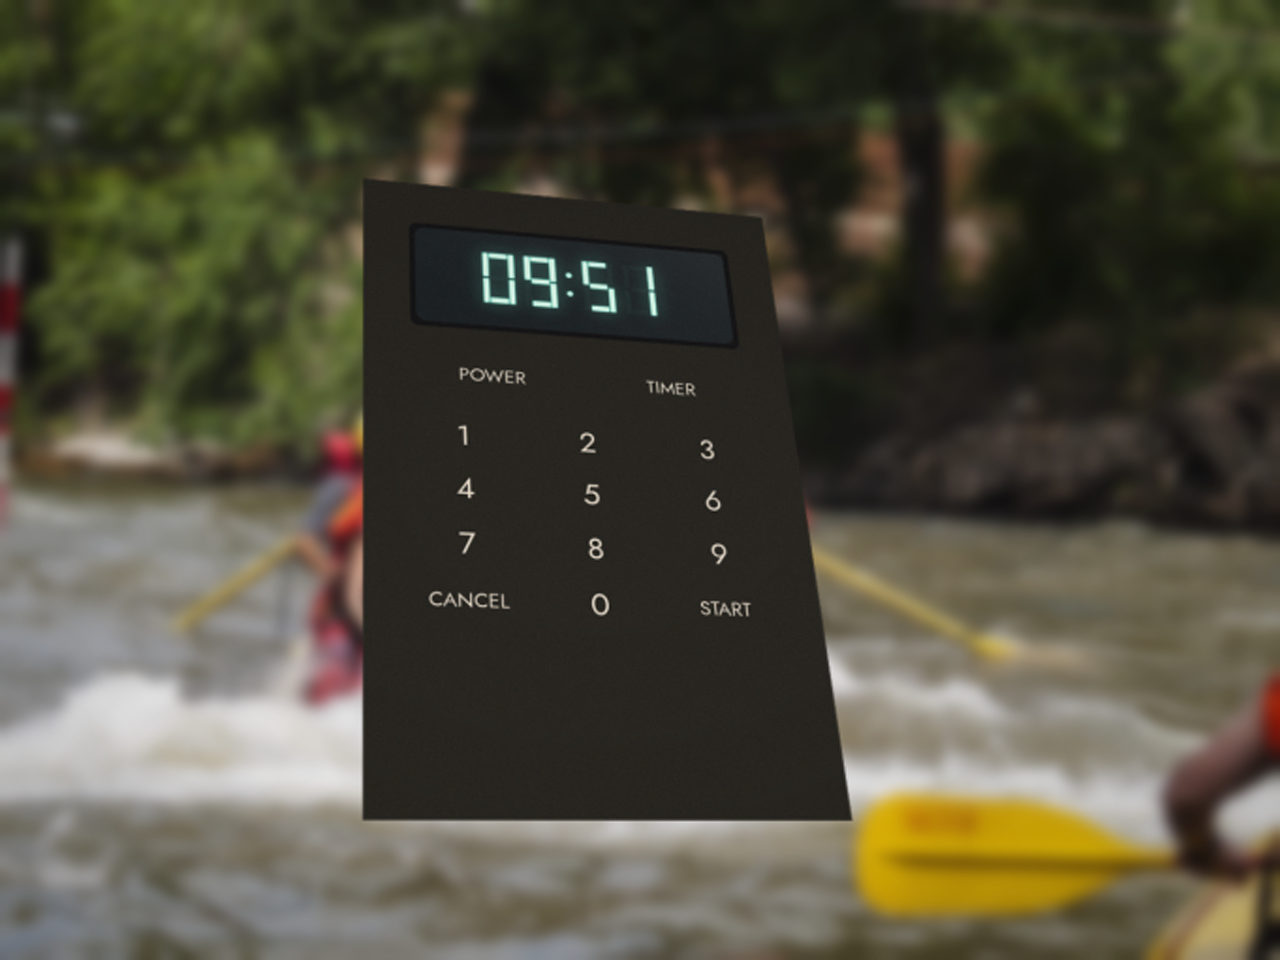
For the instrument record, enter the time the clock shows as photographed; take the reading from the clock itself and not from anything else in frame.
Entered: 9:51
